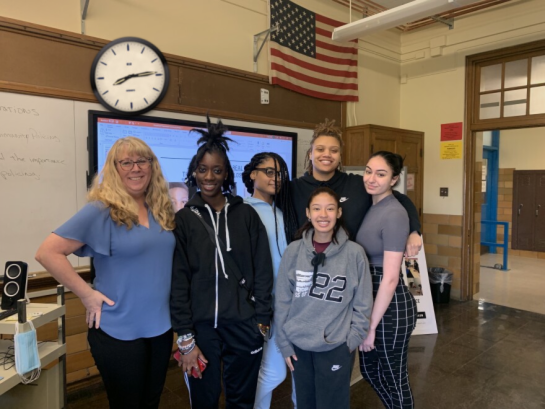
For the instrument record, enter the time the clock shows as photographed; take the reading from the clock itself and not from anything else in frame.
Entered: 8:14
